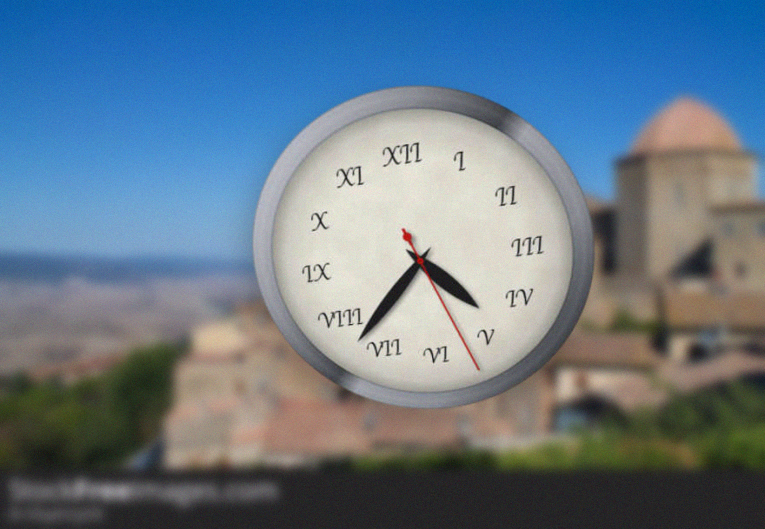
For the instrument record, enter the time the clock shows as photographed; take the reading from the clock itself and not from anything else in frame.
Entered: 4:37:27
